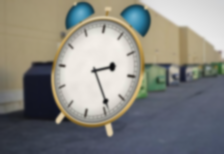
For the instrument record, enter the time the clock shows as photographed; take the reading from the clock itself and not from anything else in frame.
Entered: 2:24
